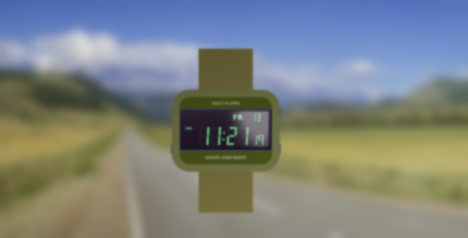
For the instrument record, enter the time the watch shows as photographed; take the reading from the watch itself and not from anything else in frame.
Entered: 11:21
